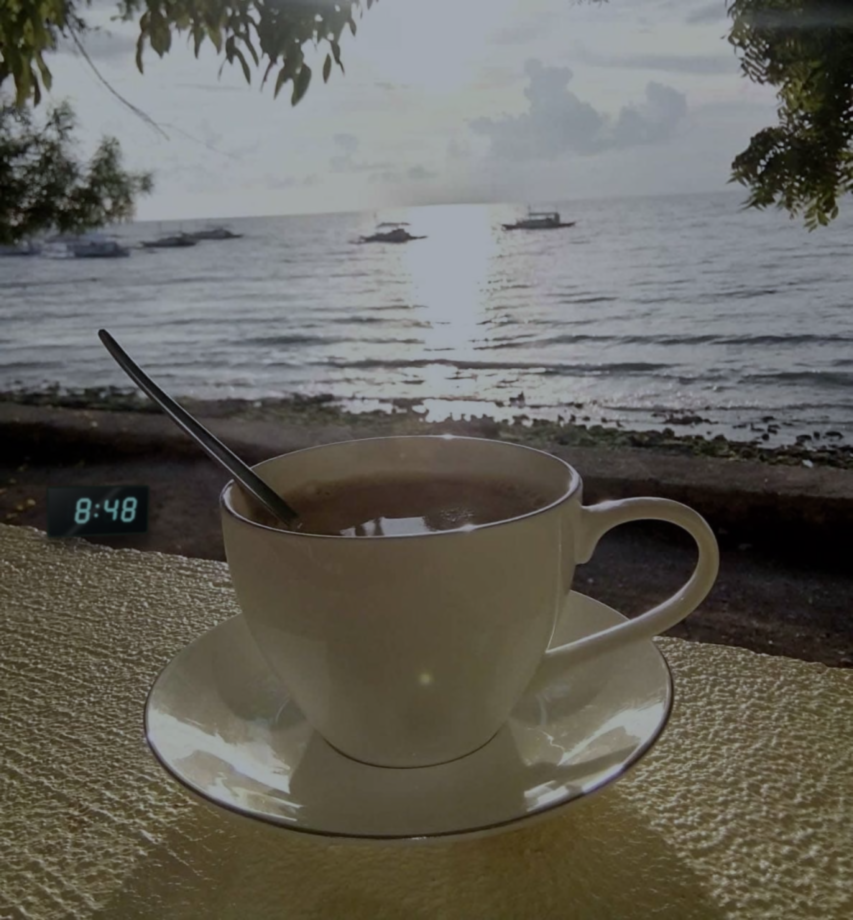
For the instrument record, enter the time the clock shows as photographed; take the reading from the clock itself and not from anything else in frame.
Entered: 8:48
